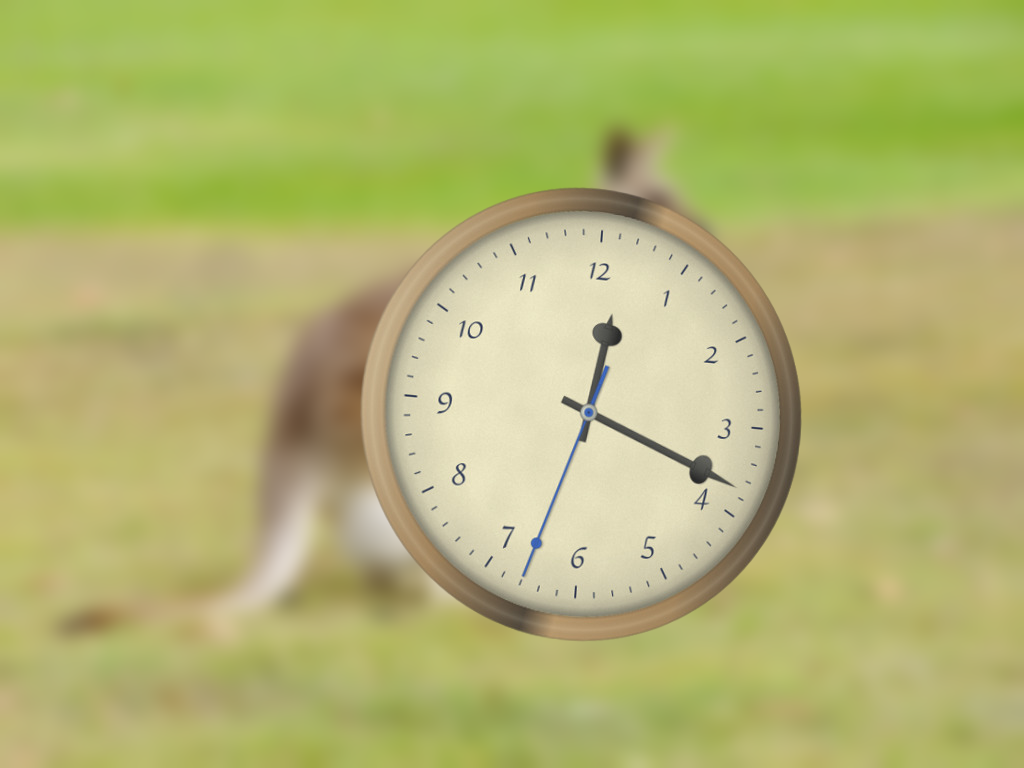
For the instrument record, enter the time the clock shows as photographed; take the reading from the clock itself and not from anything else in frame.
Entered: 12:18:33
